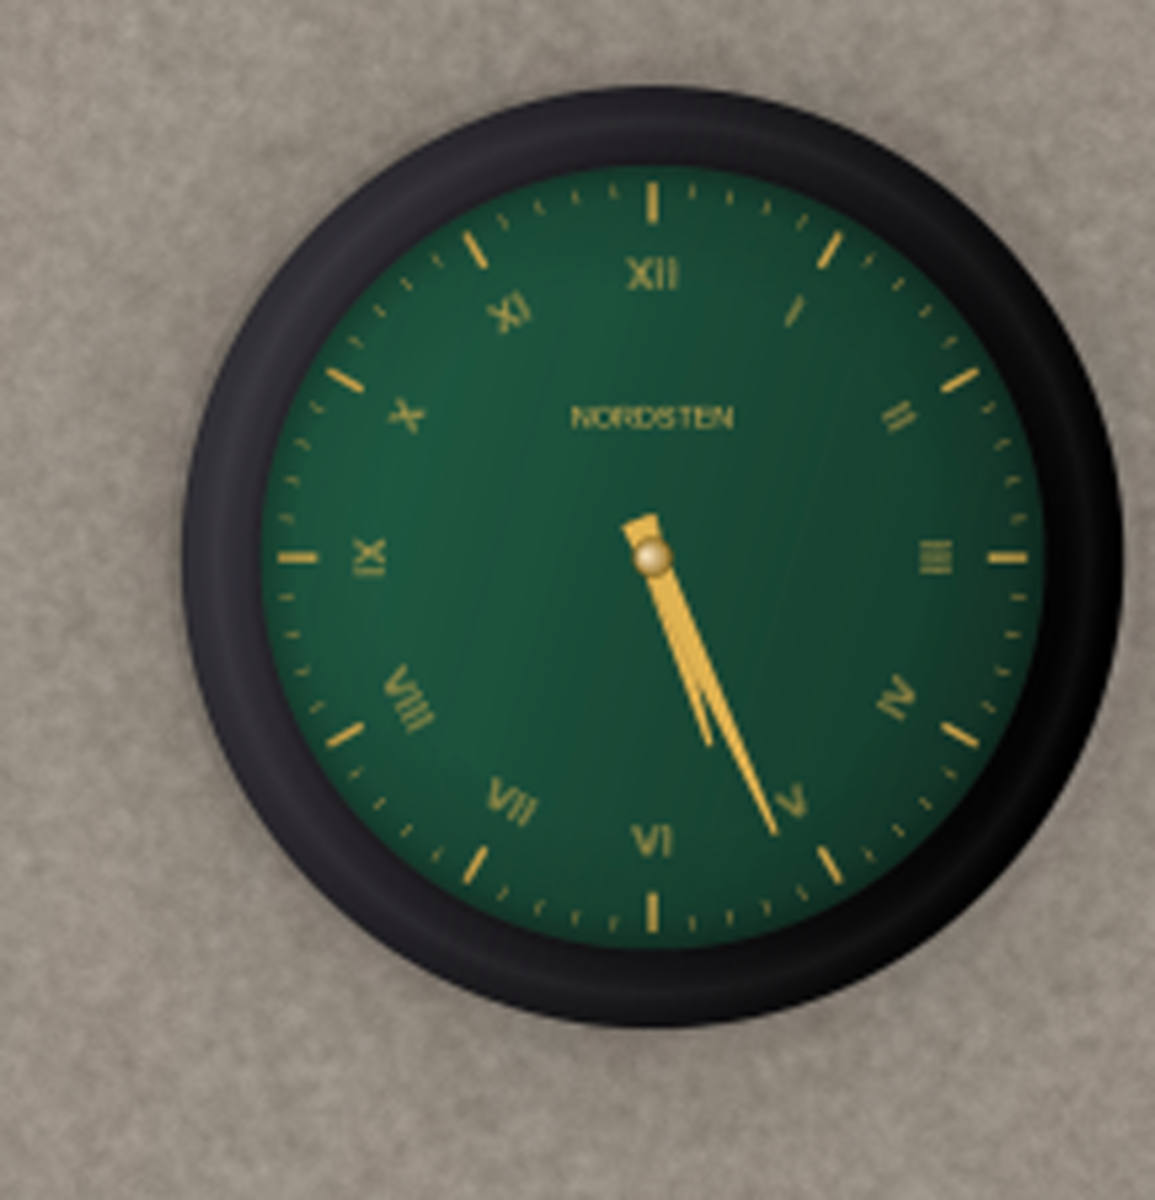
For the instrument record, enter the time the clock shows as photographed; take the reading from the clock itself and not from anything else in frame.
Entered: 5:26
